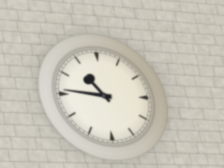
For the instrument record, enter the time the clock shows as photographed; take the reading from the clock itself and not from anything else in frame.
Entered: 10:46
